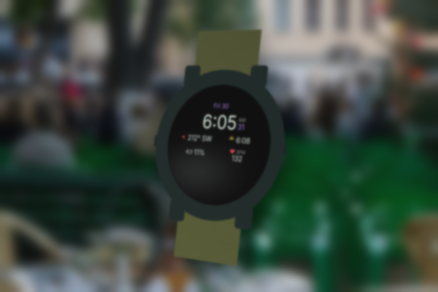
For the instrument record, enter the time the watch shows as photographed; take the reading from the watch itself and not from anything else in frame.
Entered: 6:05
